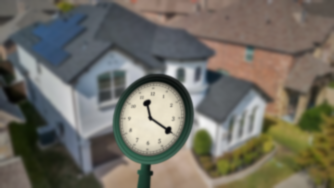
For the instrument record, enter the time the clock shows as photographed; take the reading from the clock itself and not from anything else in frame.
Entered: 11:20
